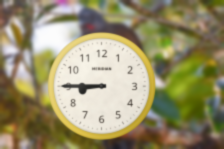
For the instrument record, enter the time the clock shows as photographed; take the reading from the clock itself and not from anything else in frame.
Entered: 8:45
